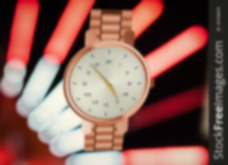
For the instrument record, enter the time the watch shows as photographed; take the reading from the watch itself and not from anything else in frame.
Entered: 4:53
